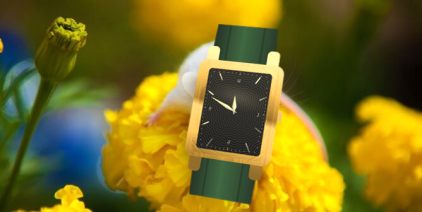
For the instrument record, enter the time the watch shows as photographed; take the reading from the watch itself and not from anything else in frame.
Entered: 11:49
